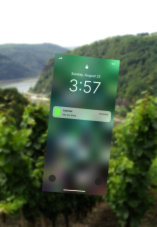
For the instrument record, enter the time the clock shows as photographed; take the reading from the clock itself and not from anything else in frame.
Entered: 3:57
